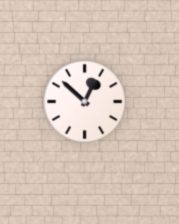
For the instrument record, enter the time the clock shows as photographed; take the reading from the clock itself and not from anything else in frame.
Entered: 12:52
